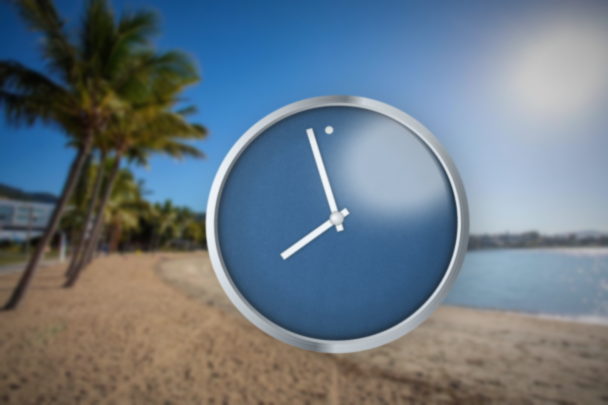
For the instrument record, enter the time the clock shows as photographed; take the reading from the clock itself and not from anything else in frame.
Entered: 7:58
